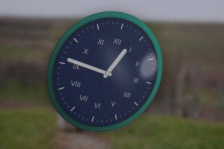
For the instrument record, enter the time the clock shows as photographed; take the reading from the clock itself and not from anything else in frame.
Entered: 12:46
